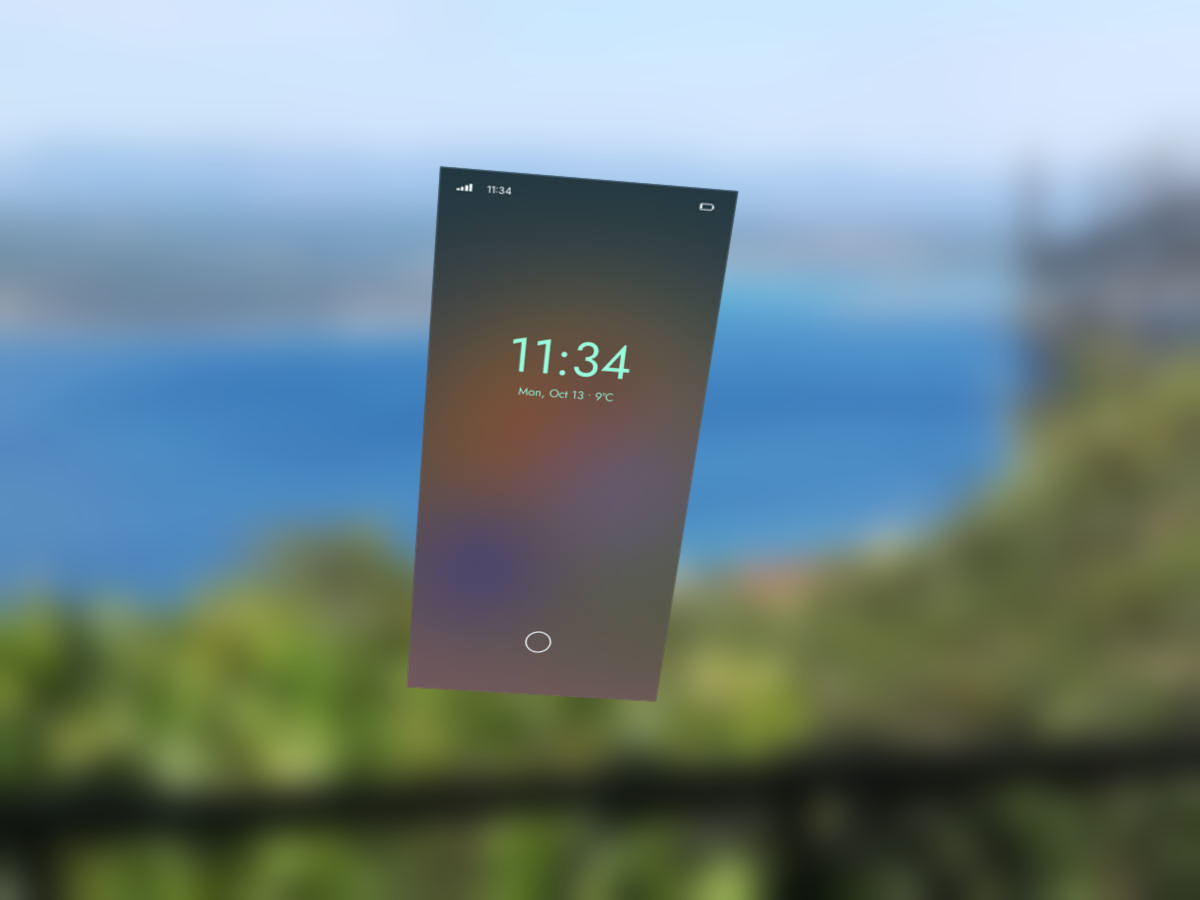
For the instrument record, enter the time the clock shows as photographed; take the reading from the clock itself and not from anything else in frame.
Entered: 11:34
